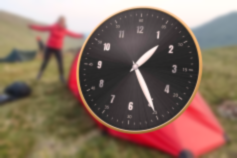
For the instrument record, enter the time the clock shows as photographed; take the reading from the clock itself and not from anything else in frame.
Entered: 1:25
